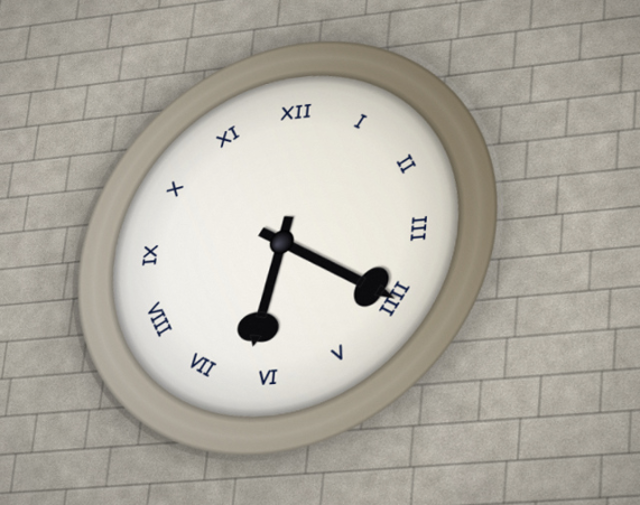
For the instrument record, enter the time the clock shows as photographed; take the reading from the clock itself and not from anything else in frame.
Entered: 6:20
